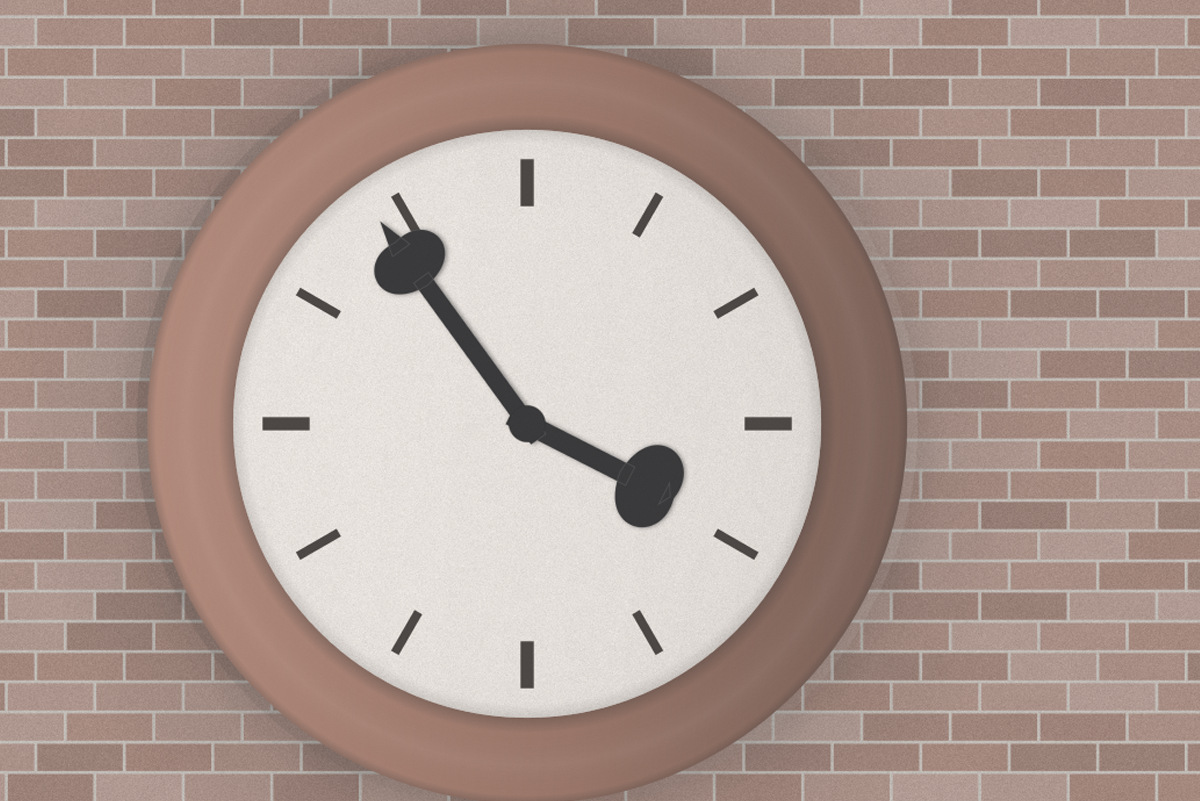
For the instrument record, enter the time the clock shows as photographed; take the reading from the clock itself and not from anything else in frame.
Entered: 3:54
